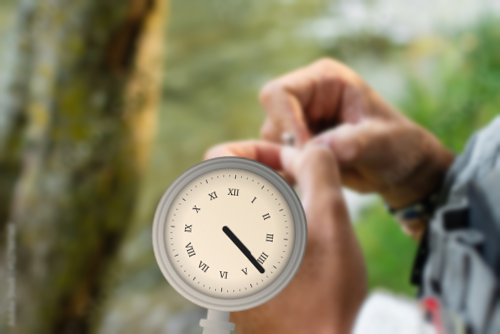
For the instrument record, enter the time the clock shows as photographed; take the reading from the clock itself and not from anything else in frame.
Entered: 4:22
